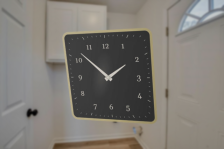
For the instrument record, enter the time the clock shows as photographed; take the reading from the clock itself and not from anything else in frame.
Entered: 1:52
